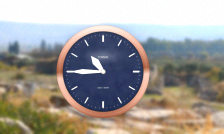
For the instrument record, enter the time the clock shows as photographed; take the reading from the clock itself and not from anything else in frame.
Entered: 10:45
